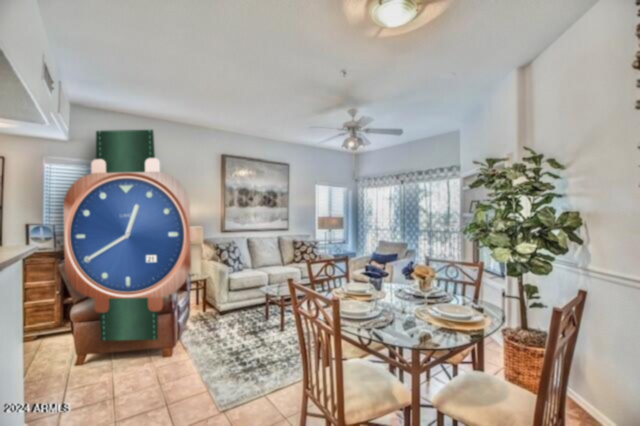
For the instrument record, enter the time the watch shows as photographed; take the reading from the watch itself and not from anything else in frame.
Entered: 12:40
